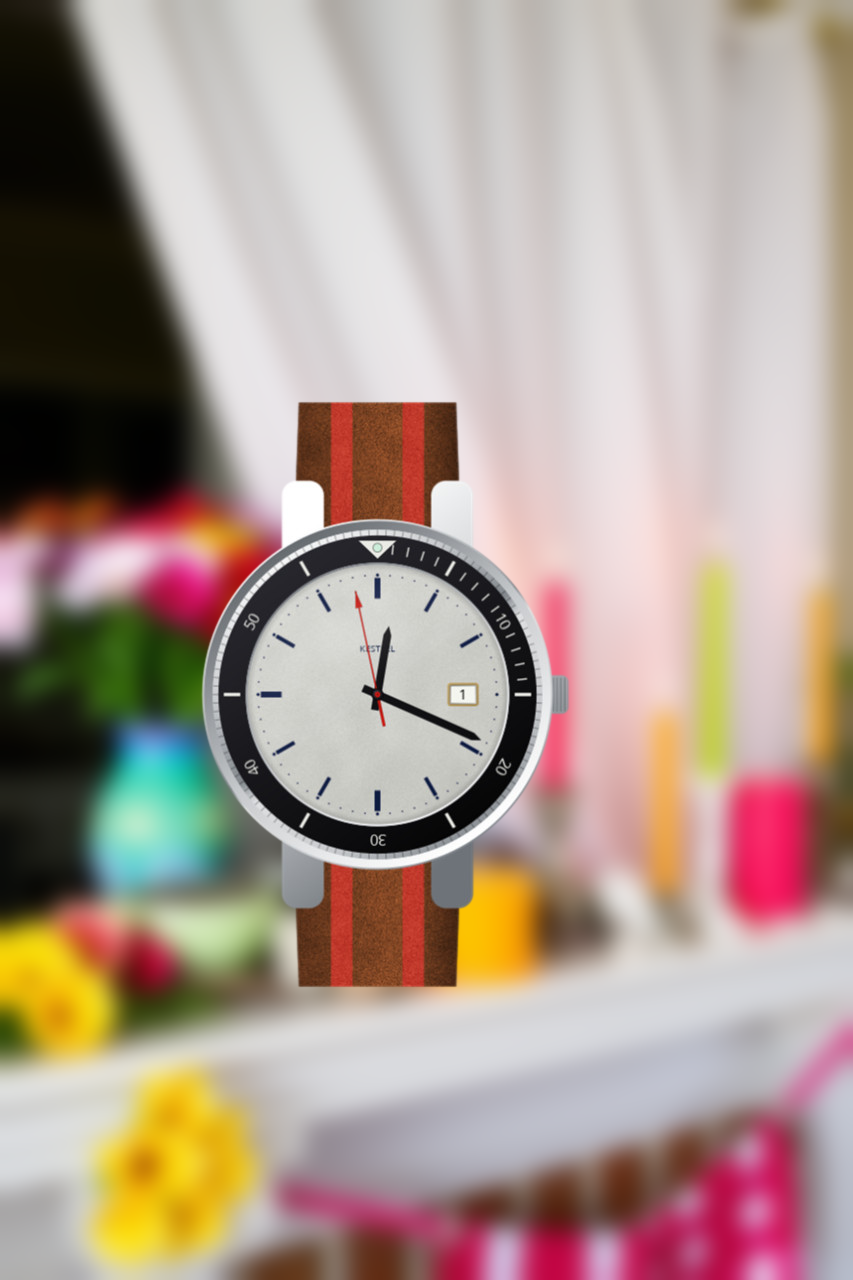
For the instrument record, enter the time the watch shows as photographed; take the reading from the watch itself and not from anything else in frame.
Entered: 12:18:58
